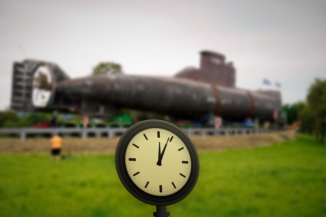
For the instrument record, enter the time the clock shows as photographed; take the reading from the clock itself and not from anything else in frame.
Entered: 12:04
